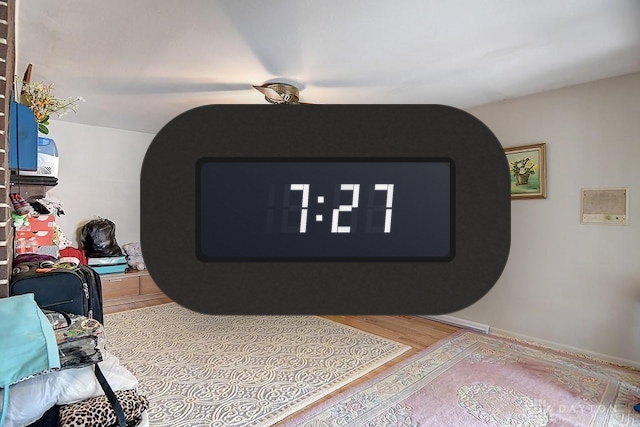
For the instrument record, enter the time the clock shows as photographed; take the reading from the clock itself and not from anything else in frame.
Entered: 7:27
